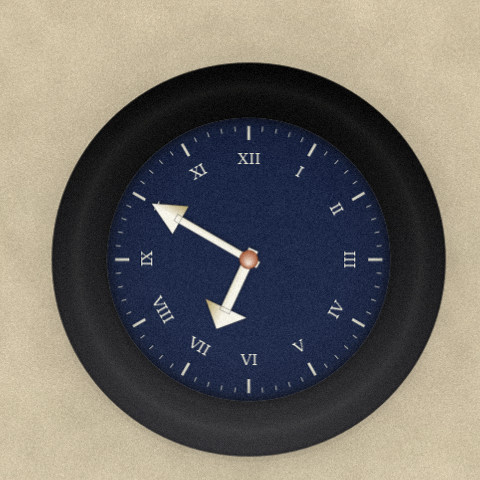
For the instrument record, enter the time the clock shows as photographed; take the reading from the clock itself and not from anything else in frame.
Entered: 6:50
